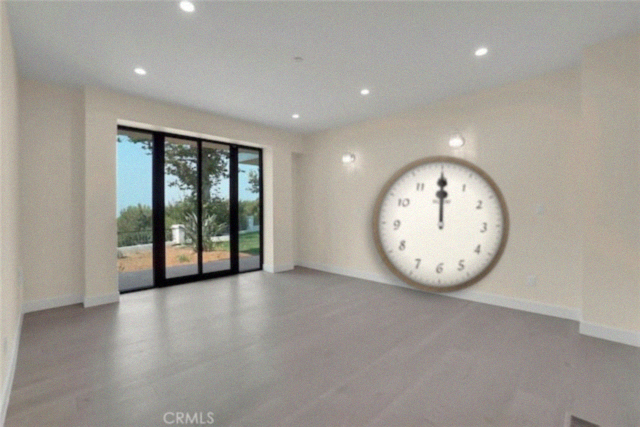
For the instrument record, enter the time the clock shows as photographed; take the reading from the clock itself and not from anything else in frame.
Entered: 12:00
